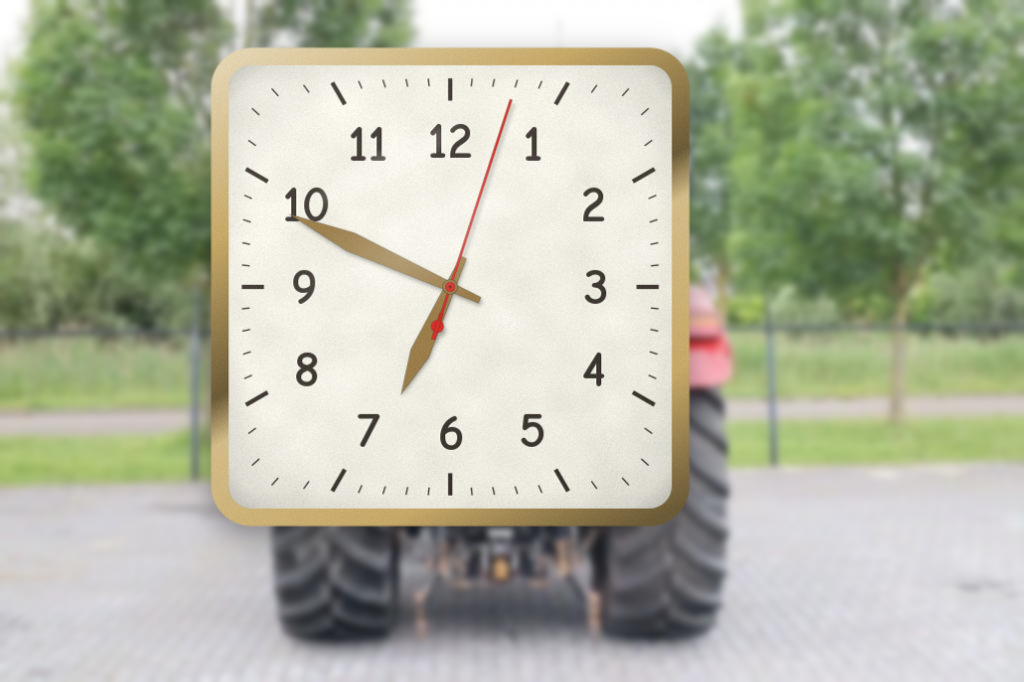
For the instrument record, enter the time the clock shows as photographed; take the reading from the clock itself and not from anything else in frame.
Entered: 6:49:03
